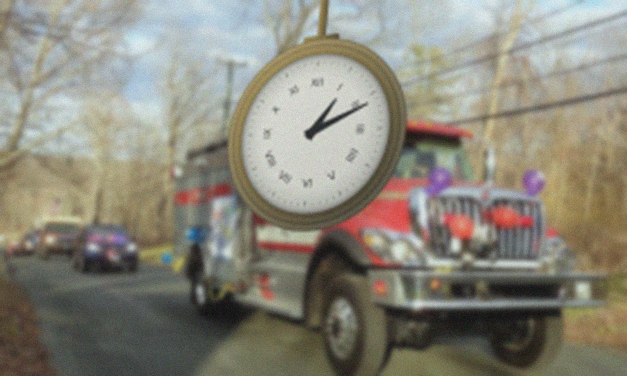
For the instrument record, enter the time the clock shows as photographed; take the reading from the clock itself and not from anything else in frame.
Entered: 1:11
